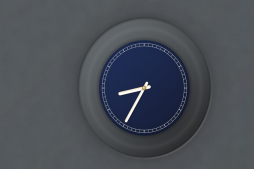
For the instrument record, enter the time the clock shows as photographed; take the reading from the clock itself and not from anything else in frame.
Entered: 8:35
